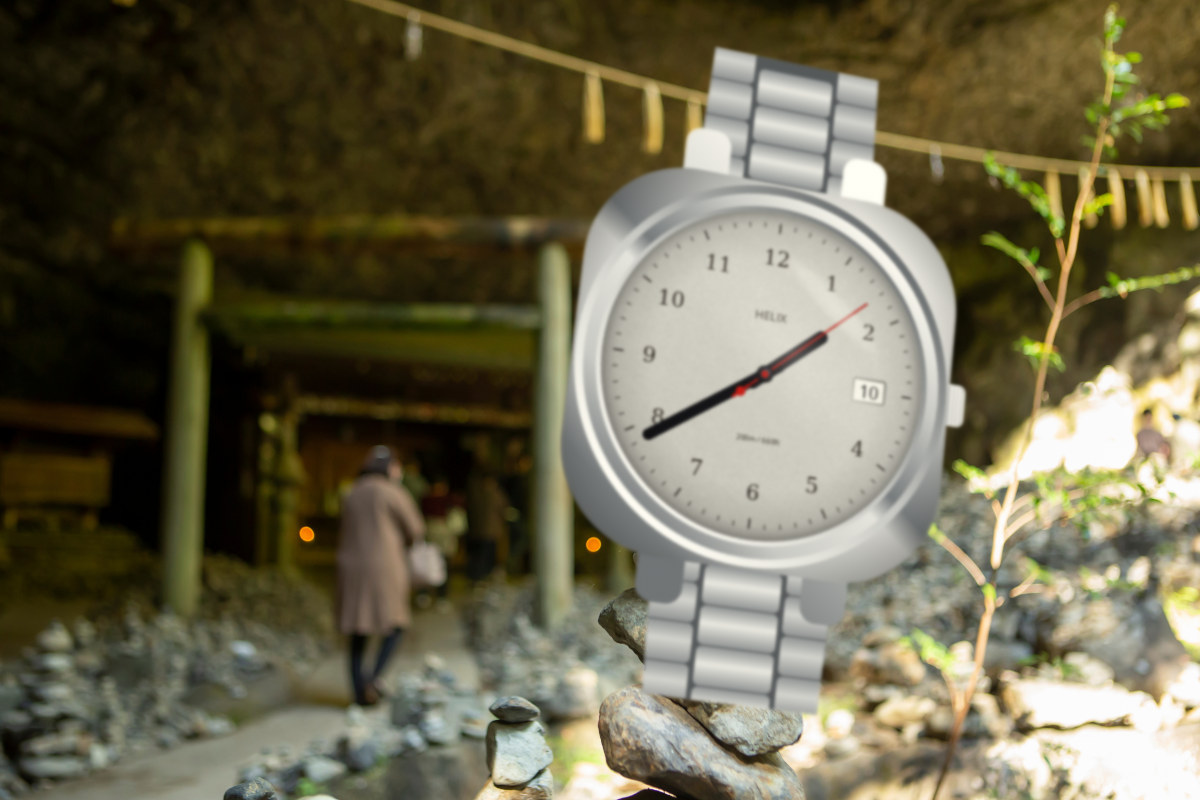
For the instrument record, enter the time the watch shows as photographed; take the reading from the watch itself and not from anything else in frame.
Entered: 1:39:08
